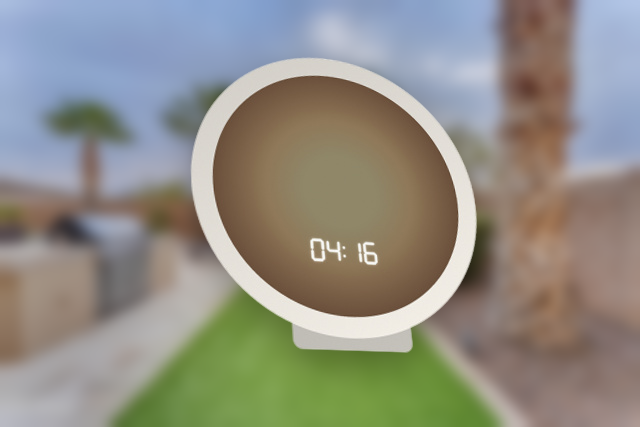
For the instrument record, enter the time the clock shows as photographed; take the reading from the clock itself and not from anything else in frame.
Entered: 4:16
